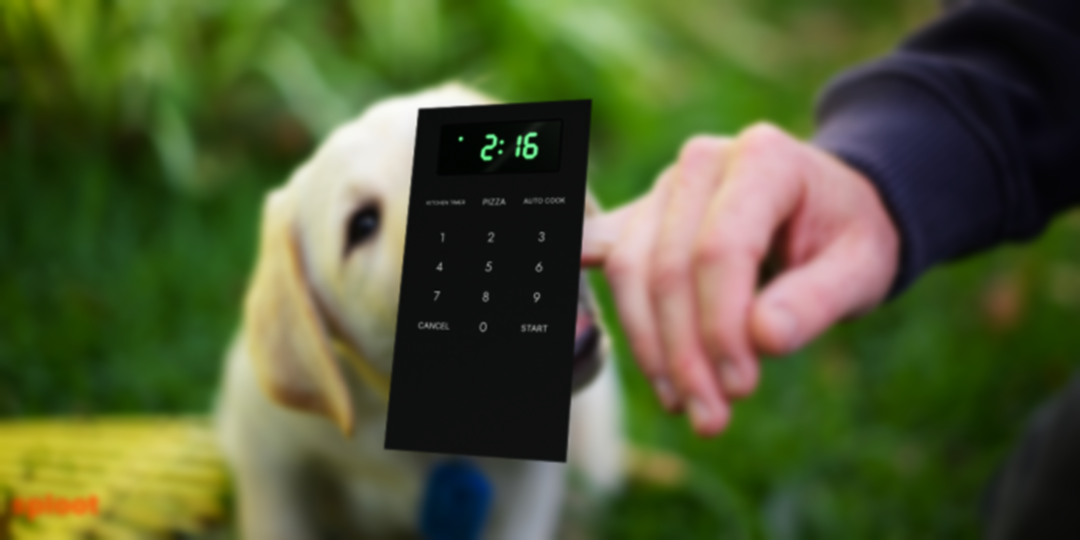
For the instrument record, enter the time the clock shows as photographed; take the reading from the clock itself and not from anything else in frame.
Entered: 2:16
